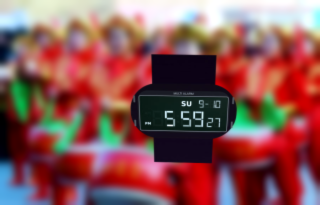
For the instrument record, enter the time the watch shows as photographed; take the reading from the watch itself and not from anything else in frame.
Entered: 5:59:27
